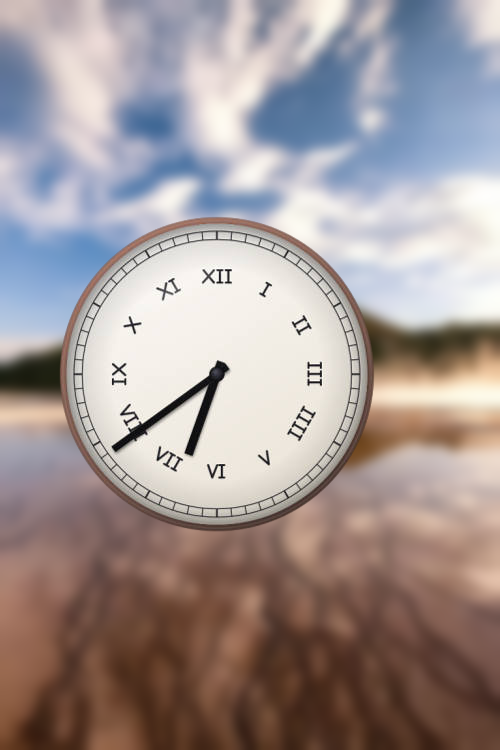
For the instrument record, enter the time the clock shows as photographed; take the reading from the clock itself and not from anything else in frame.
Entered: 6:39
